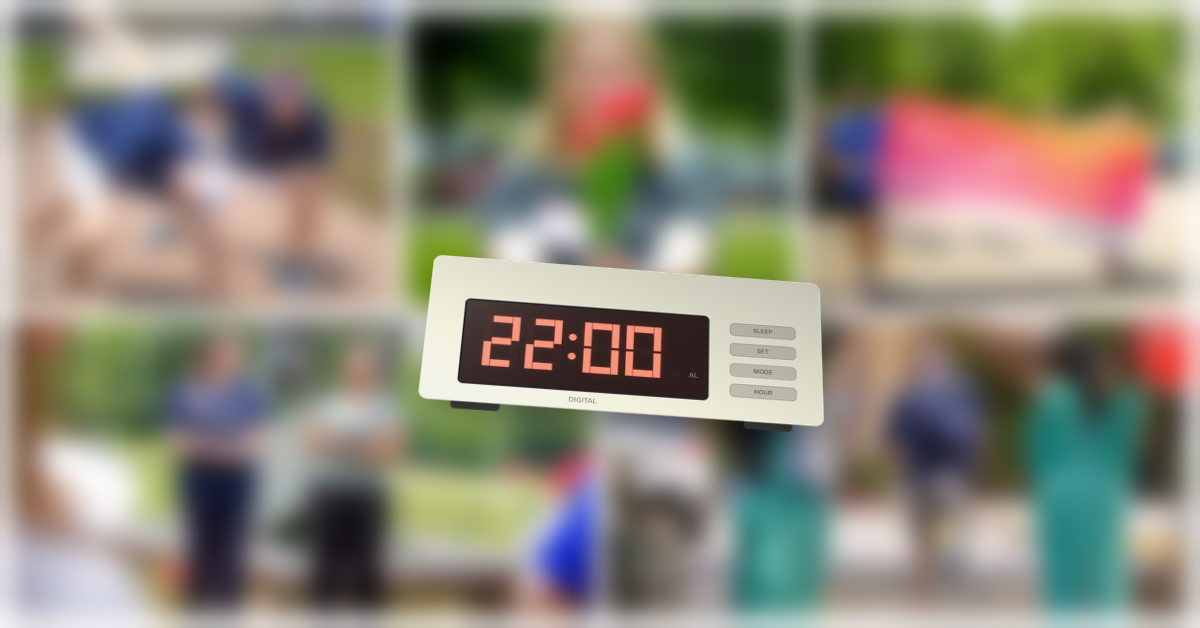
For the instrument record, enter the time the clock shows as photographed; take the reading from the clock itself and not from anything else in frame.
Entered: 22:00
